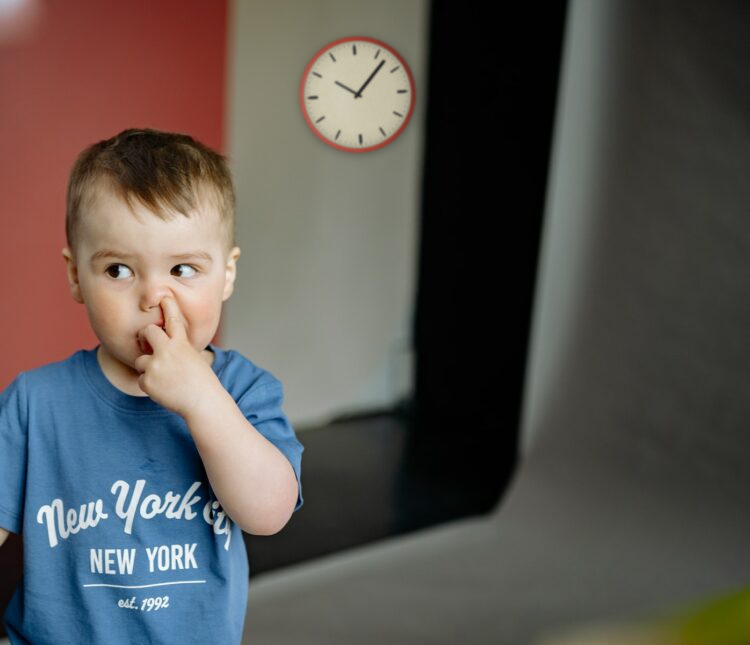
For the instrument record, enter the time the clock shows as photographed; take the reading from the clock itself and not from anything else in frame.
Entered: 10:07
